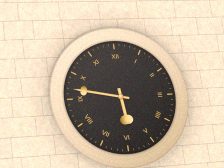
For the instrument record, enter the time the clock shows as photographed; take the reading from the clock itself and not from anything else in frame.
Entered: 5:47
